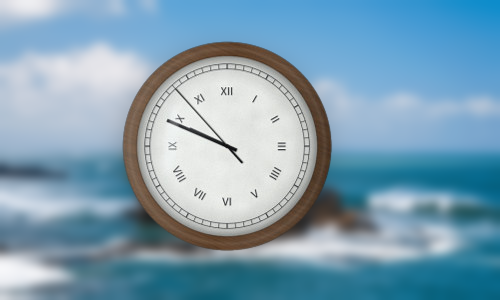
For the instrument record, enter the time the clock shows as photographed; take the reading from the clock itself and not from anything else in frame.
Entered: 9:48:53
